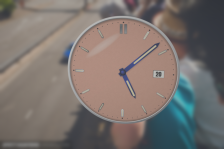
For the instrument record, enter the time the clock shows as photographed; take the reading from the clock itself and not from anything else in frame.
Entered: 5:08
